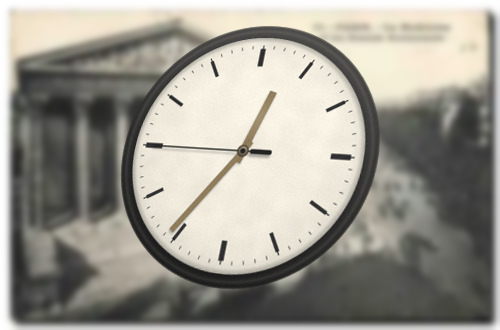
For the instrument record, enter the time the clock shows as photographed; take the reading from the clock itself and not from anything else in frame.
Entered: 12:35:45
